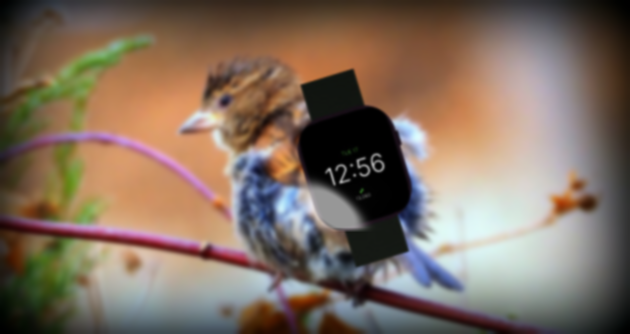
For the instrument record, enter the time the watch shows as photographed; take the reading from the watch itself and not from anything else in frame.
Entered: 12:56
